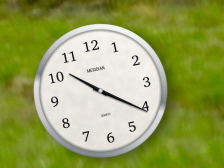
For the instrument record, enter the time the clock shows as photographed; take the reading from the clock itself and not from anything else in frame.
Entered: 10:21
